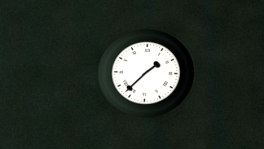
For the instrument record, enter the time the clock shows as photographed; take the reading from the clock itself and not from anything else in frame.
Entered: 1:37
